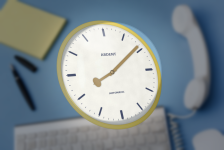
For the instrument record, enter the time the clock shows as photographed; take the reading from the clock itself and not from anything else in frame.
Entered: 8:09
